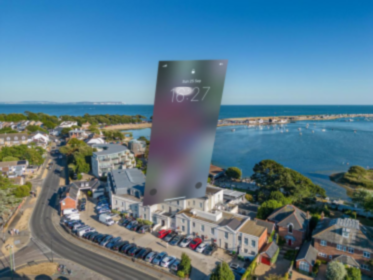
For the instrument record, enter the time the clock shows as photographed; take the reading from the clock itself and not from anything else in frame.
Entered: 16:27
